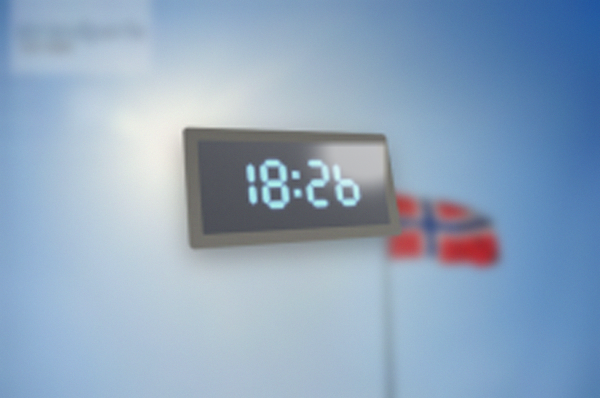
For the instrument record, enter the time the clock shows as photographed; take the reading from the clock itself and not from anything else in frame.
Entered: 18:26
